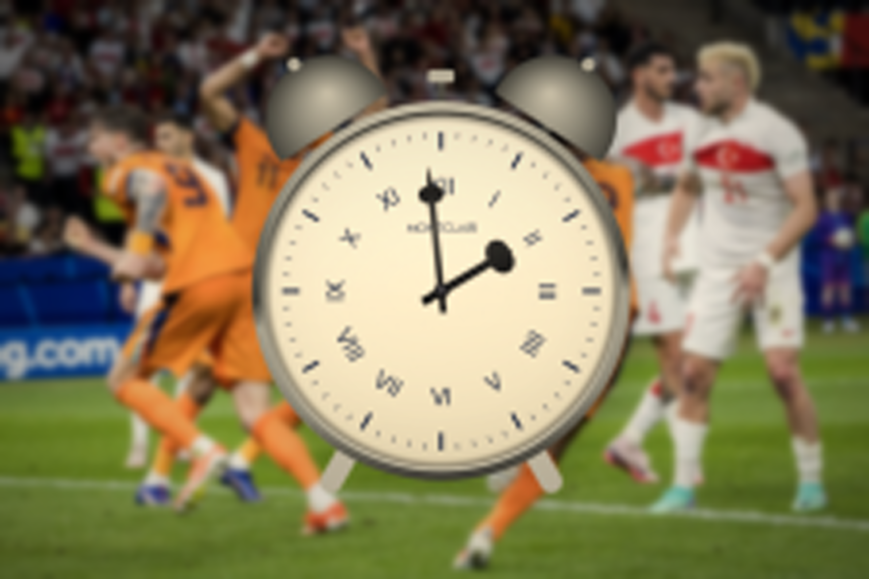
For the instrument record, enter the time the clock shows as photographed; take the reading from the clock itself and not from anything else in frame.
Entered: 1:59
